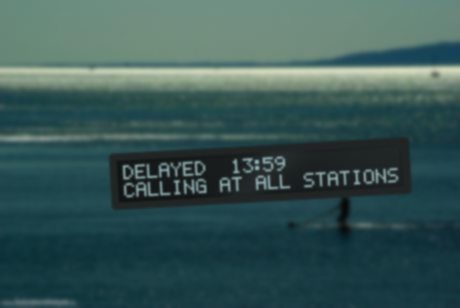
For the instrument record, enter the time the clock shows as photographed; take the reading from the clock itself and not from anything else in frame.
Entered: 13:59
